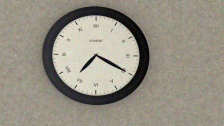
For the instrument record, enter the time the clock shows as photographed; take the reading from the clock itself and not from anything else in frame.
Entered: 7:20
